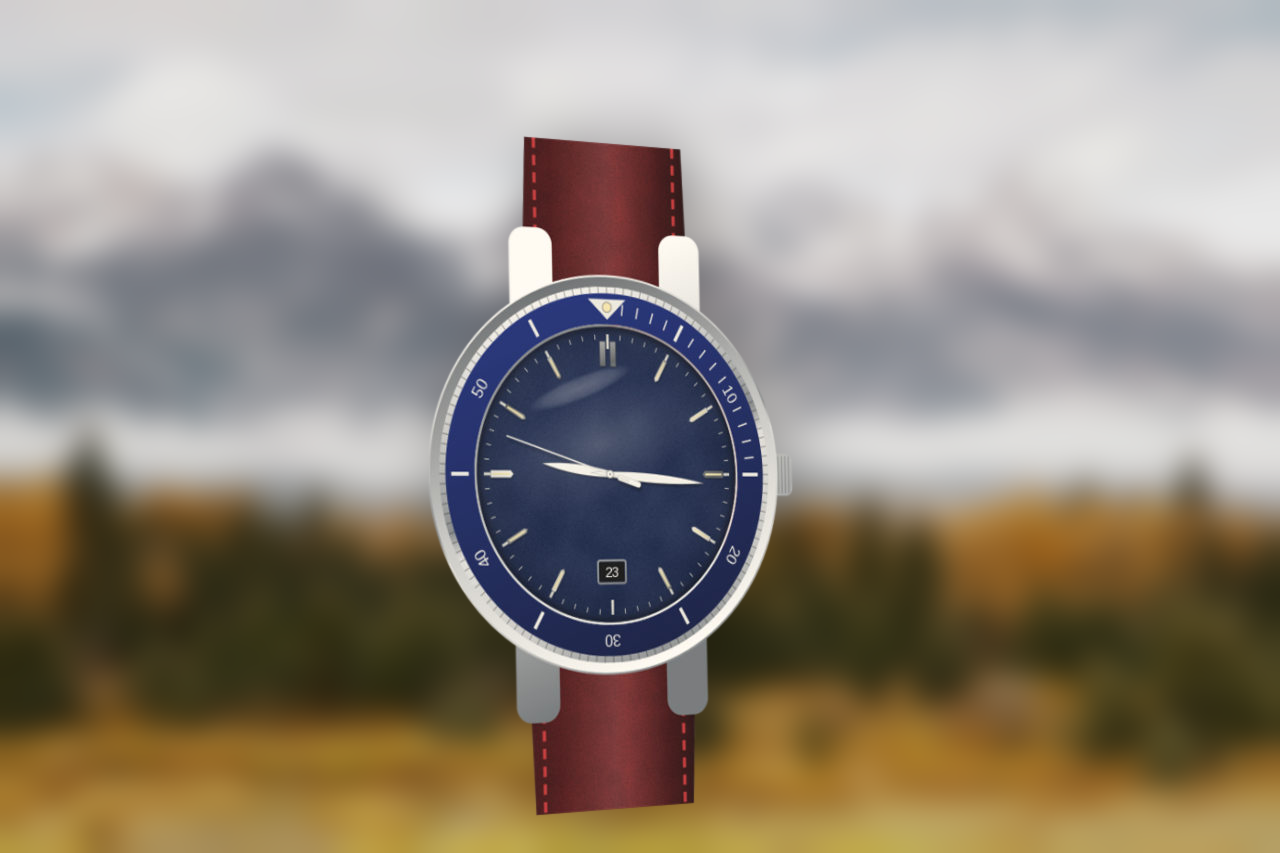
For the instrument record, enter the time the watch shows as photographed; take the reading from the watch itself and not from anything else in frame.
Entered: 9:15:48
